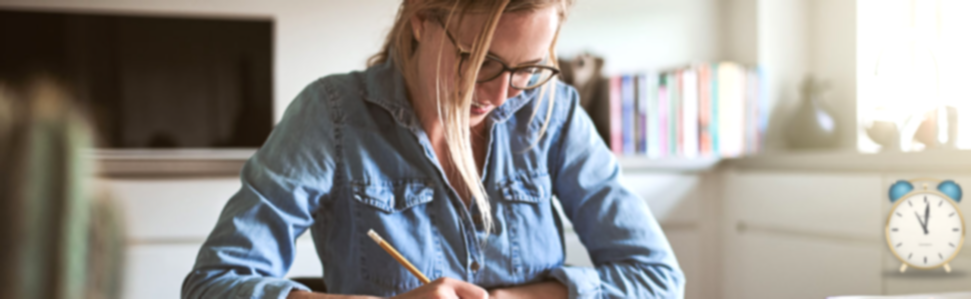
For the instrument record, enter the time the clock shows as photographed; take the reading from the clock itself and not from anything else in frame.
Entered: 11:01
